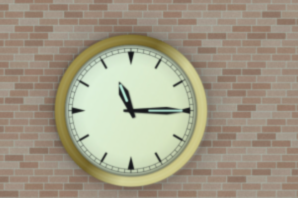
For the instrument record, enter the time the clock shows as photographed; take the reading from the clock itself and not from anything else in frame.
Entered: 11:15
